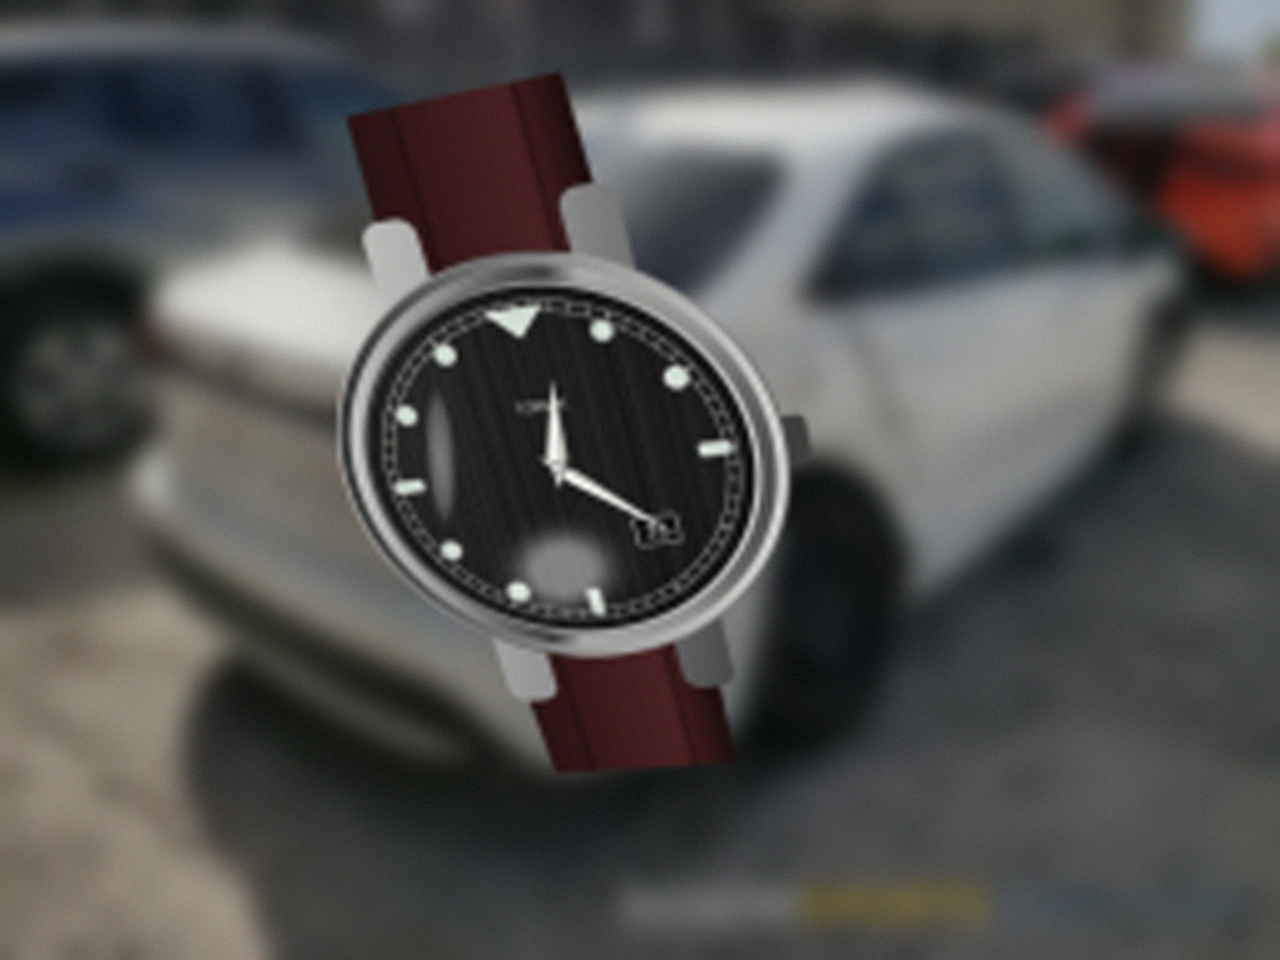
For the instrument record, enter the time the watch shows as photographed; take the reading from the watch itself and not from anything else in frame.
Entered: 12:22
